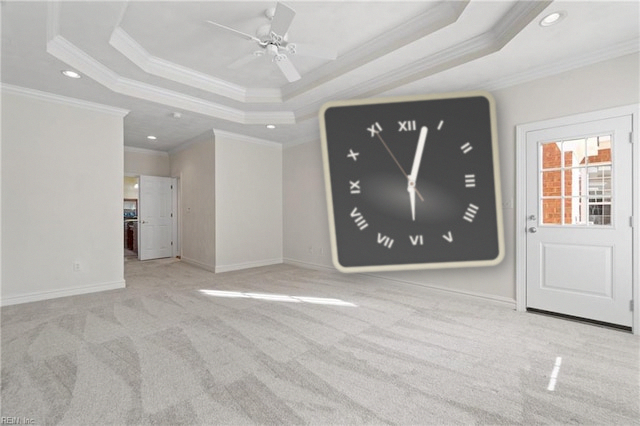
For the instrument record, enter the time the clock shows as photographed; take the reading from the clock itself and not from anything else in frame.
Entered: 6:02:55
